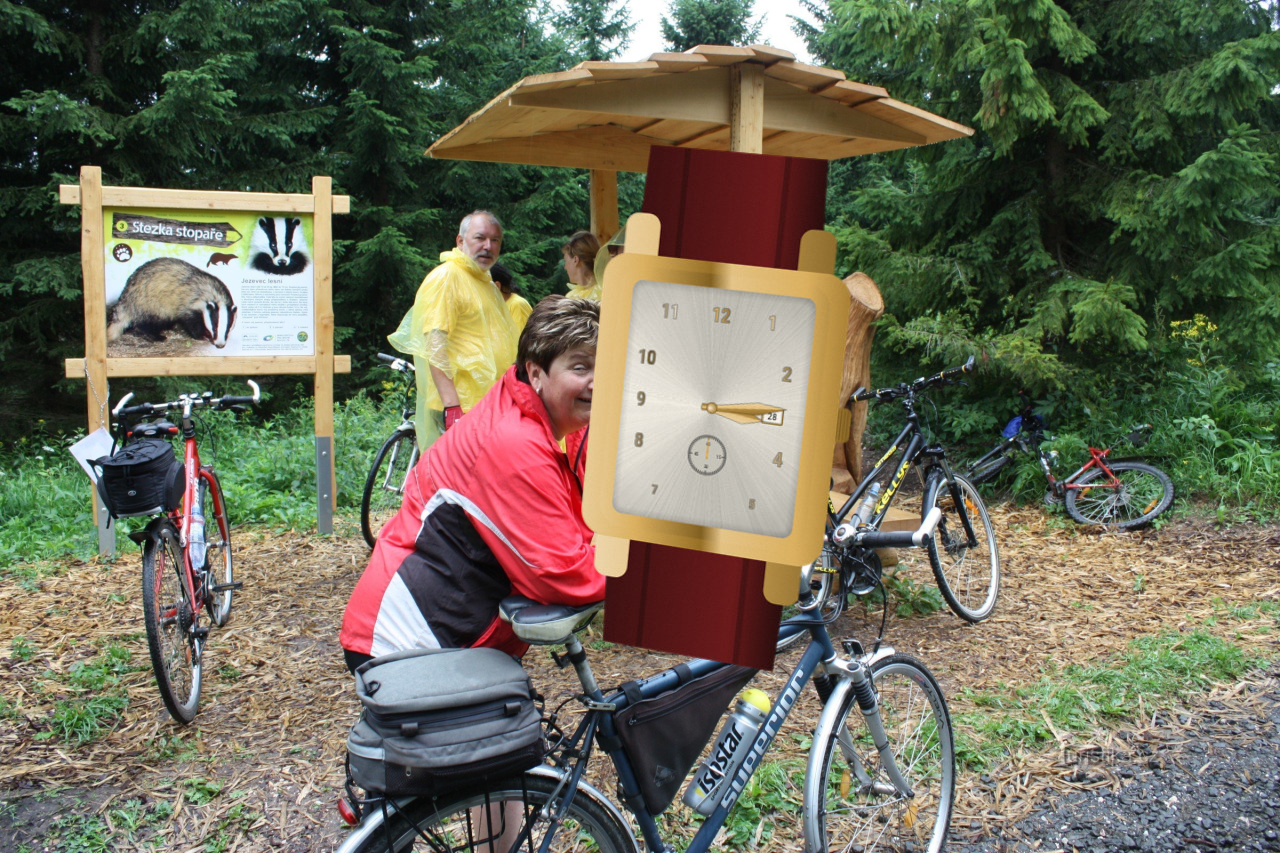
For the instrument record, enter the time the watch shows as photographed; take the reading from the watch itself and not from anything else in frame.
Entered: 3:14
